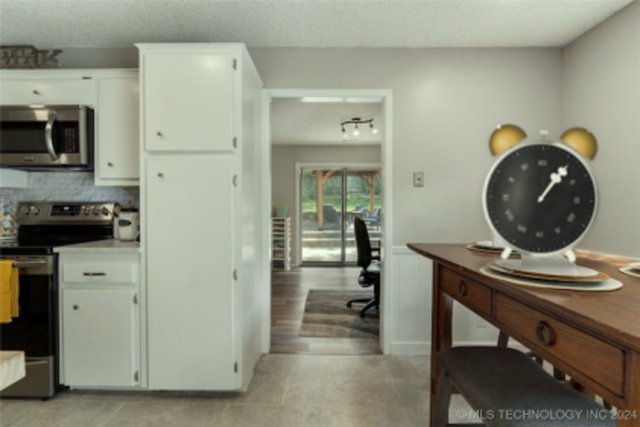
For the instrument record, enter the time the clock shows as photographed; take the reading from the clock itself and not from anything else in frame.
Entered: 1:06
